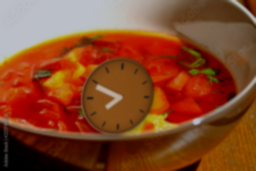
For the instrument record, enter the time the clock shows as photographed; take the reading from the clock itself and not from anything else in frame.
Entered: 7:49
